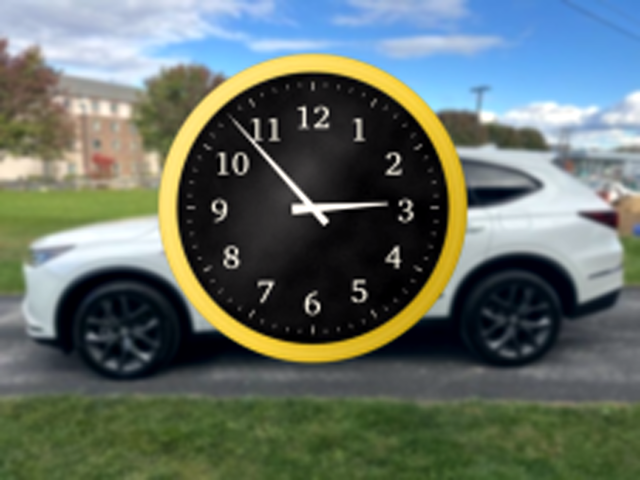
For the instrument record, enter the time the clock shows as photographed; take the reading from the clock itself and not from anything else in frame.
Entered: 2:53
